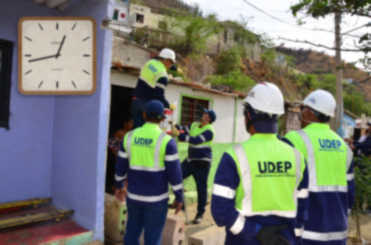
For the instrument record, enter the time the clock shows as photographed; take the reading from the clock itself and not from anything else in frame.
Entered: 12:43
